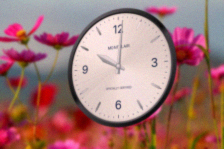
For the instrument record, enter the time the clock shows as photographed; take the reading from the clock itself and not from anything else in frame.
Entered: 10:01
